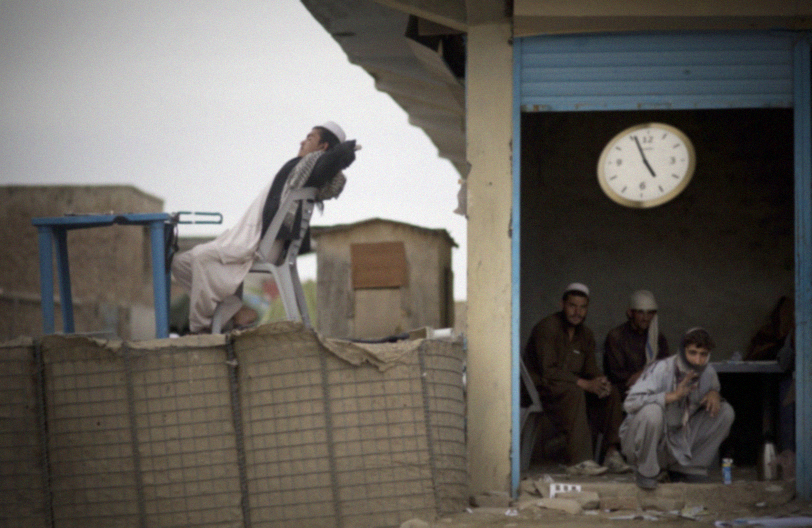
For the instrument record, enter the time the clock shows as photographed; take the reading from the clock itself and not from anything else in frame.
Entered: 4:56
